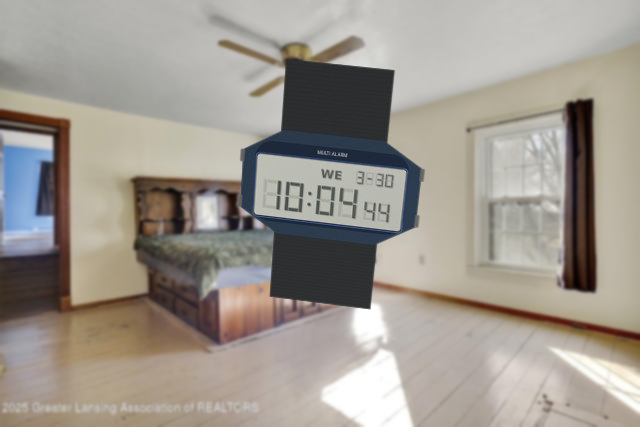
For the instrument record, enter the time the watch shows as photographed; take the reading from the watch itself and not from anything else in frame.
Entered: 10:04:44
